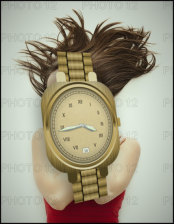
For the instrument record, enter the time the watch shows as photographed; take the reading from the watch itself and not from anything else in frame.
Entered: 3:44
